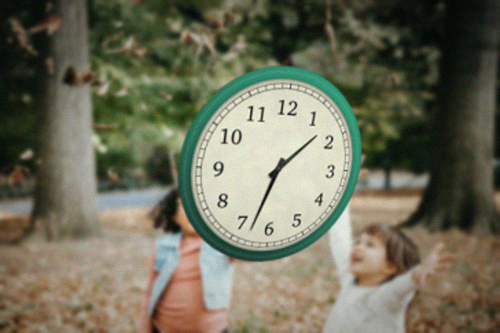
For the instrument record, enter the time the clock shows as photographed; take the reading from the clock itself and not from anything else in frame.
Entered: 1:33
